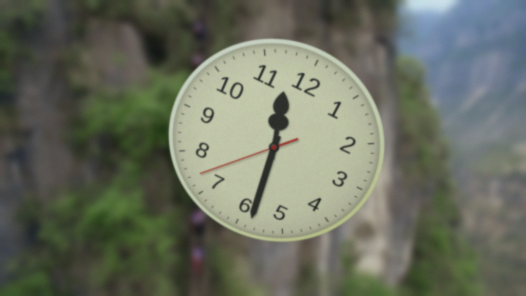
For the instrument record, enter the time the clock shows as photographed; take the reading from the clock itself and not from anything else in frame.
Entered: 11:28:37
